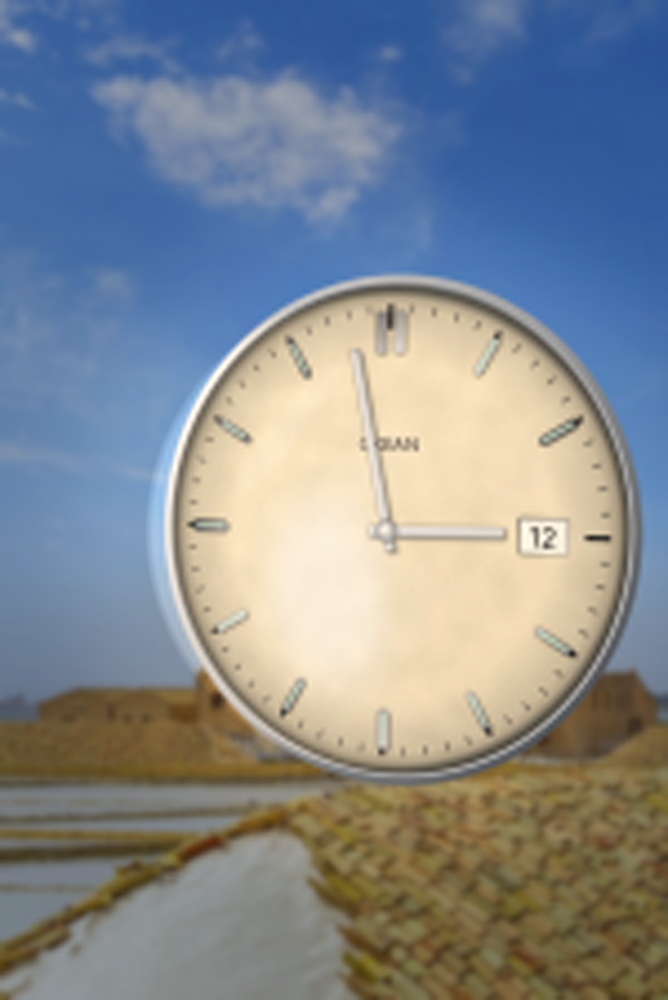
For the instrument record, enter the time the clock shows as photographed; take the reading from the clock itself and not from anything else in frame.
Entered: 2:58
